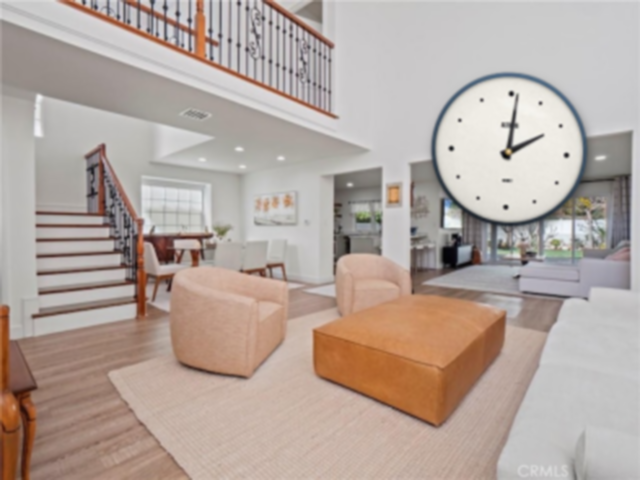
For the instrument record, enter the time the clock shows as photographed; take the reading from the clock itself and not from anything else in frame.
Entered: 2:01
